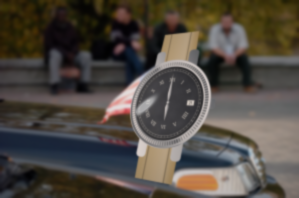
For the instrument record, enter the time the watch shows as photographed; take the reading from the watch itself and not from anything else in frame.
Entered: 6:00
